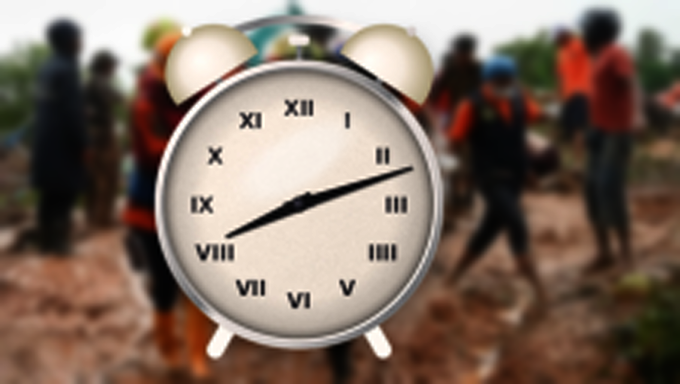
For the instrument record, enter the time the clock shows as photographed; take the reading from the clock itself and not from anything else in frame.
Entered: 8:12
